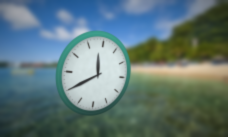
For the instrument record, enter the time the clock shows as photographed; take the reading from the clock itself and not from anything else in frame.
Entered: 11:40
